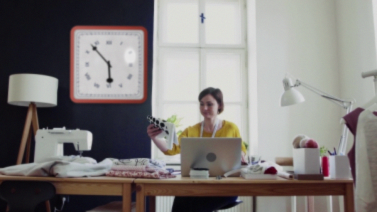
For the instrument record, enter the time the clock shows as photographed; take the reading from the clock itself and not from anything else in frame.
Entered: 5:53
